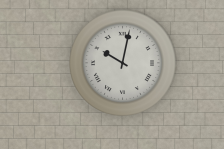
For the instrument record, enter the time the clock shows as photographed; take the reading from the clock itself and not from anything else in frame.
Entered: 10:02
